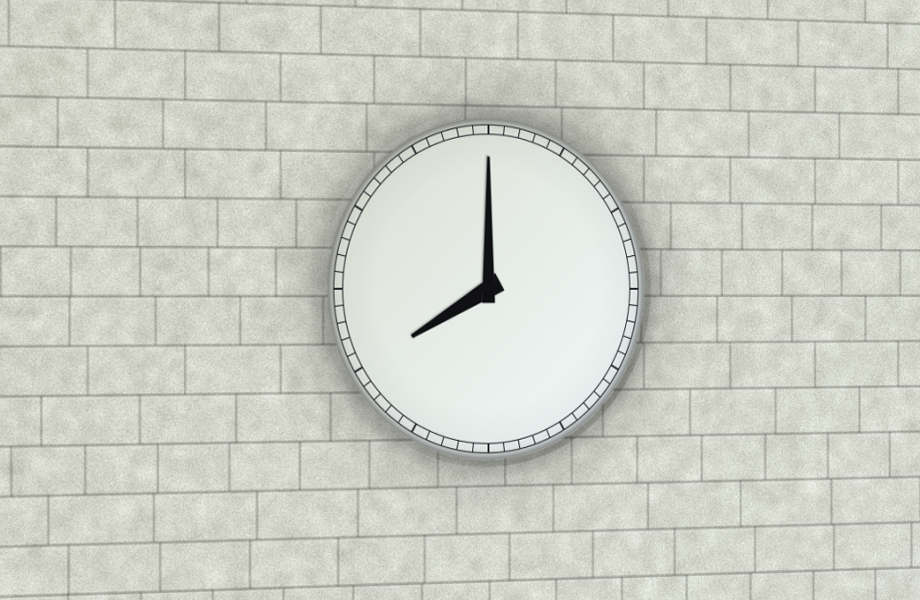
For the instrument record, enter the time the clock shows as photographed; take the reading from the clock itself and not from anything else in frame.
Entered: 8:00
